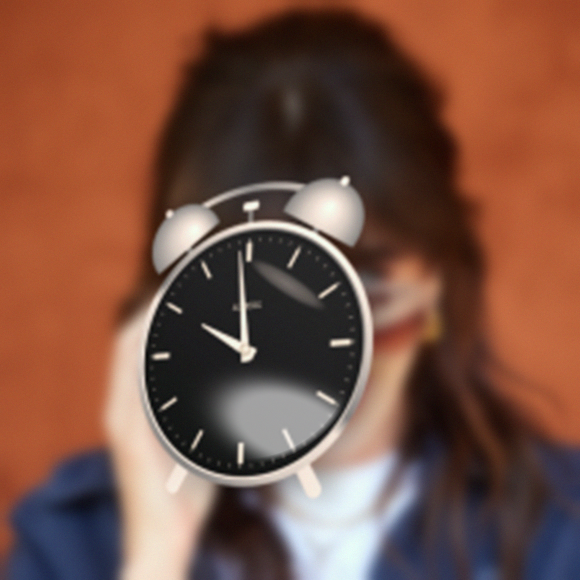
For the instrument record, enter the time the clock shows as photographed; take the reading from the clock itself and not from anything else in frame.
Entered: 9:59
